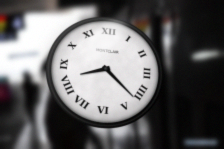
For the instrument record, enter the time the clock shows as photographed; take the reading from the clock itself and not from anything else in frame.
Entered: 8:22
